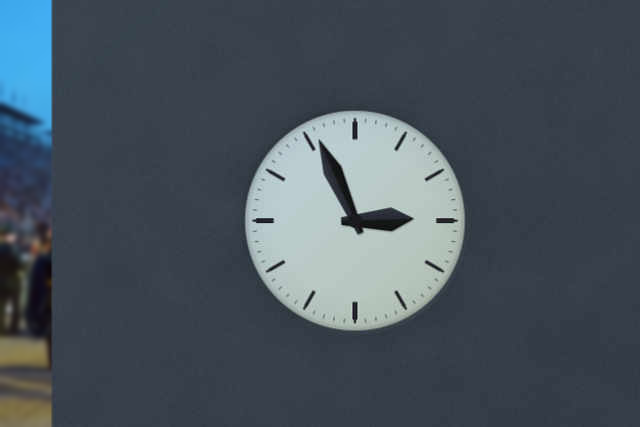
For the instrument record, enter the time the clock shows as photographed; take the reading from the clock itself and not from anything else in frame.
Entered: 2:56
